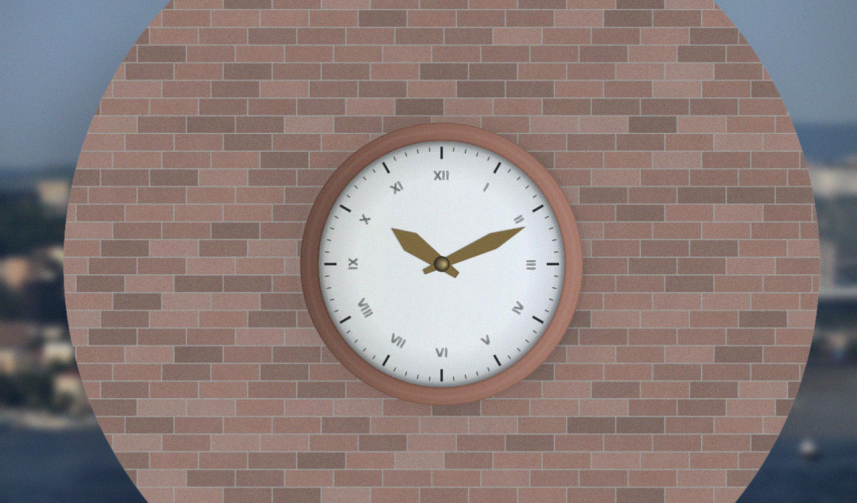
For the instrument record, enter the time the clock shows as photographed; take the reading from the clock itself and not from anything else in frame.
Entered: 10:11
